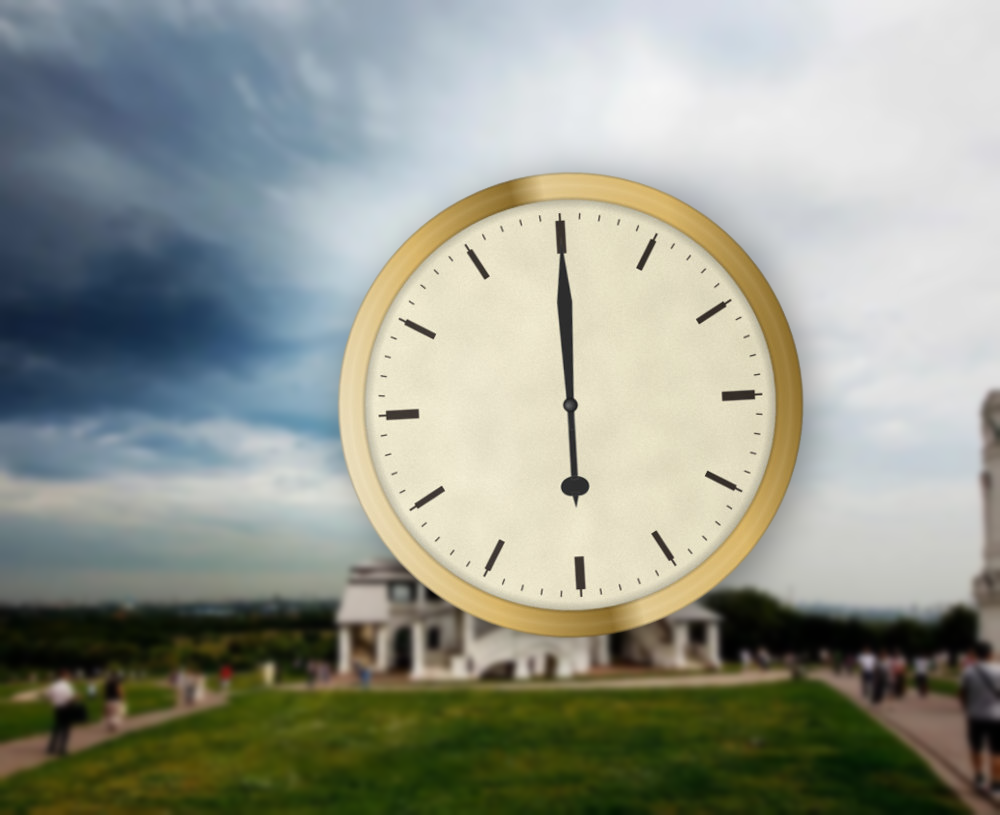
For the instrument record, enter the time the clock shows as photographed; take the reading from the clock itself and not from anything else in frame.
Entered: 6:00
